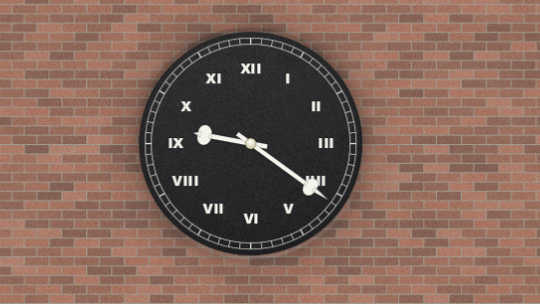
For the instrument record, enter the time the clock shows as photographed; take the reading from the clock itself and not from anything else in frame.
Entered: 9:21
